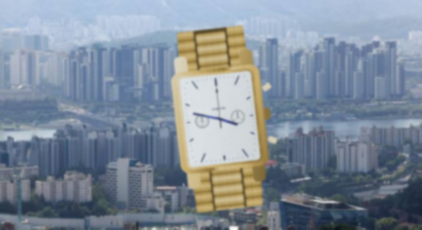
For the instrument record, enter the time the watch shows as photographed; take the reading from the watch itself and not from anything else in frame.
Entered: 3:48
